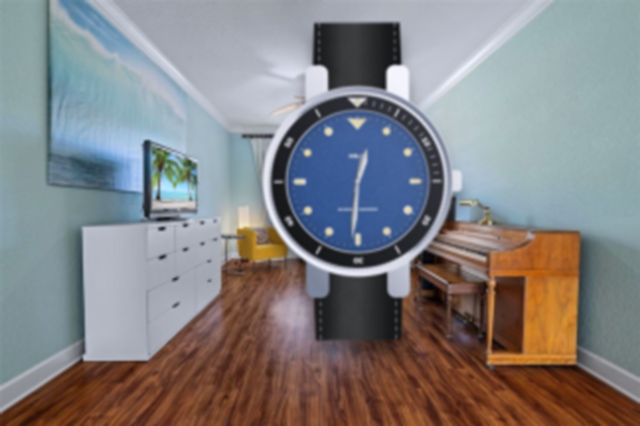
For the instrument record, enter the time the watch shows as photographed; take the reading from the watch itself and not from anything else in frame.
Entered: 12:31
